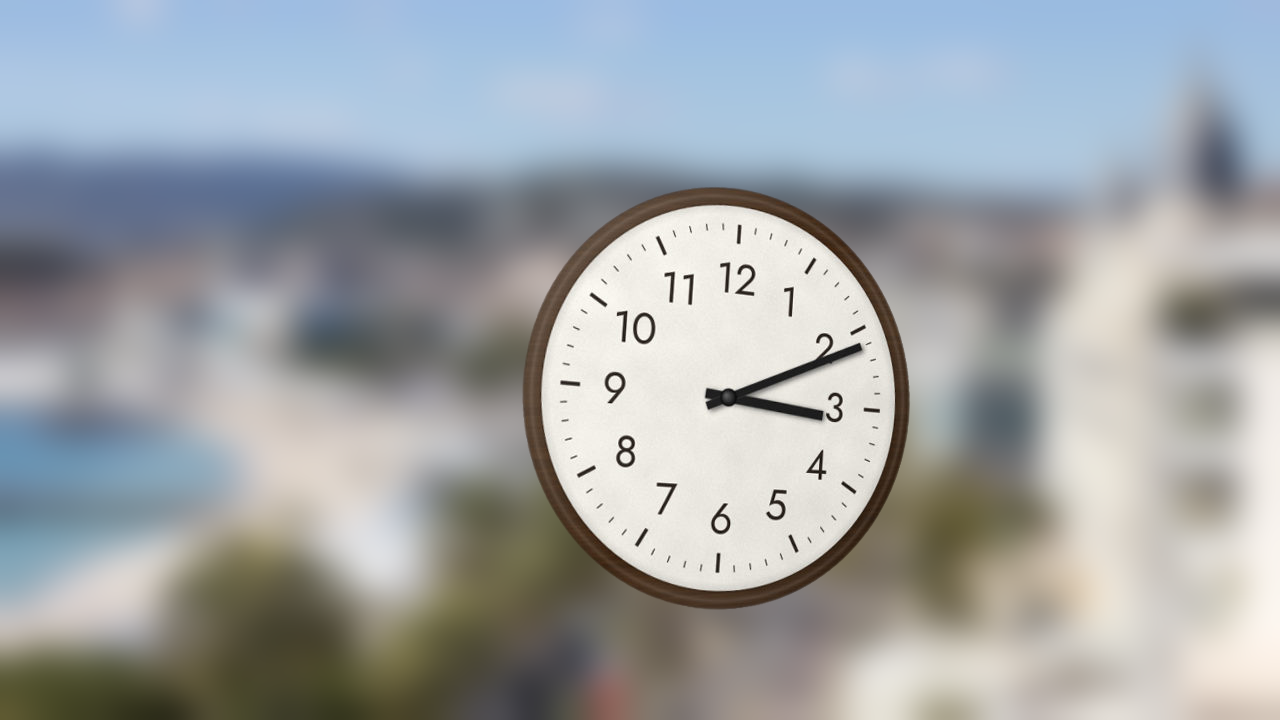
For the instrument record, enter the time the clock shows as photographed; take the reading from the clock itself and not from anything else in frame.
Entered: 3:11
